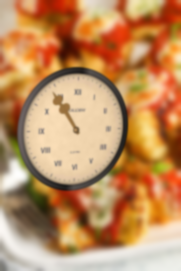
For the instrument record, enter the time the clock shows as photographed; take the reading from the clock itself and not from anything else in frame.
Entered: 10:54
